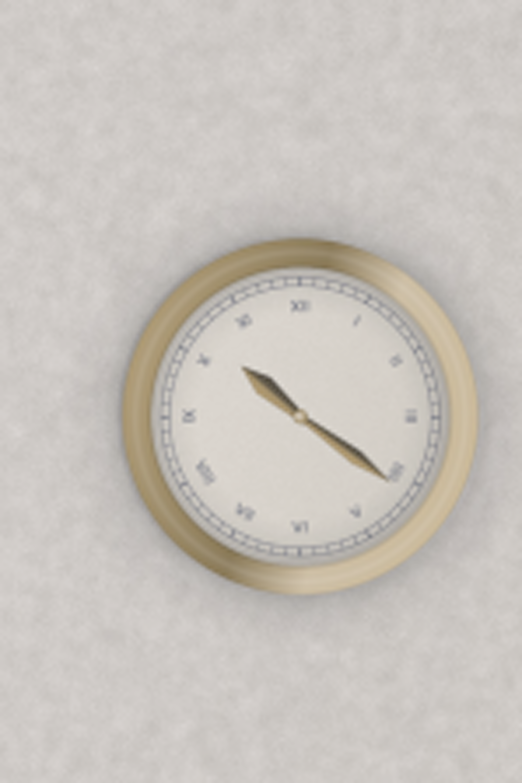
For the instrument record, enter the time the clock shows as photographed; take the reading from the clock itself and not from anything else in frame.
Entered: 10:21
